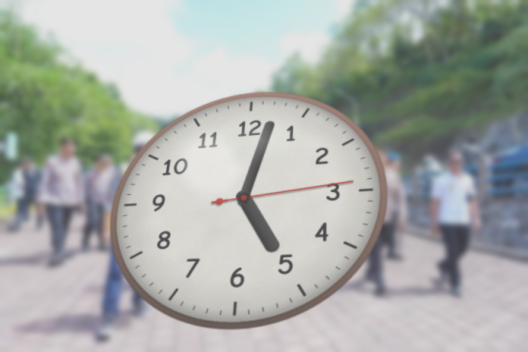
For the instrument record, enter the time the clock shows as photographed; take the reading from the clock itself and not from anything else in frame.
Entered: 5:02:14
